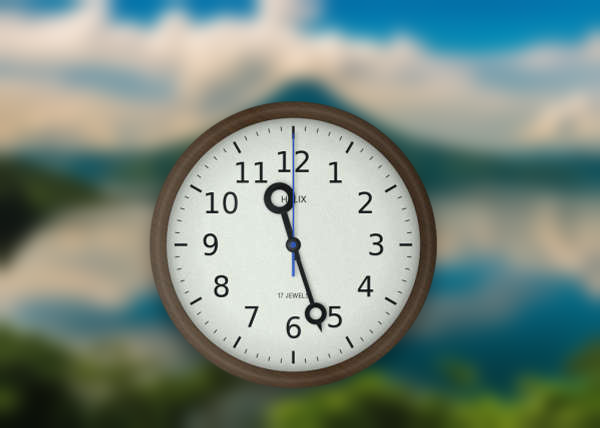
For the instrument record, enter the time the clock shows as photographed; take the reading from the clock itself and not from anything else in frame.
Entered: 11:27:00
